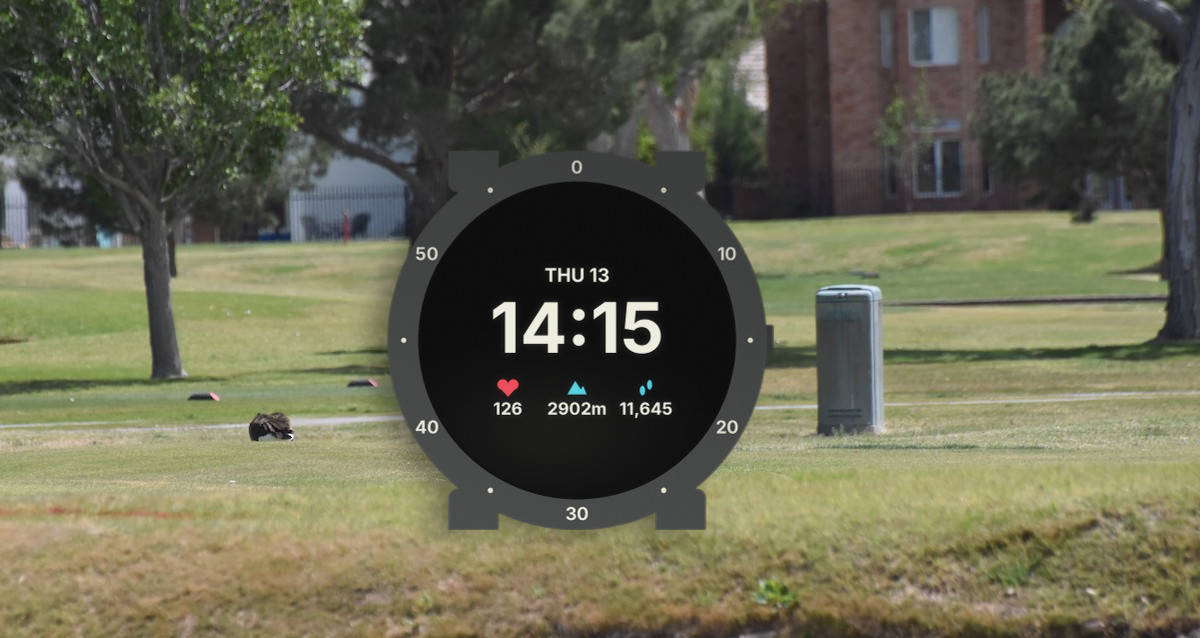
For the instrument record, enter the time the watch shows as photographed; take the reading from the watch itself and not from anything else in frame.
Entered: 14:15
